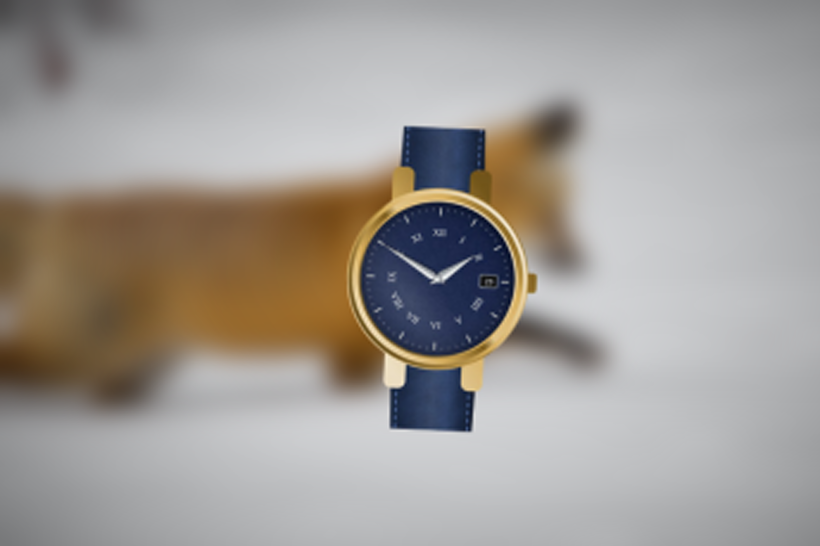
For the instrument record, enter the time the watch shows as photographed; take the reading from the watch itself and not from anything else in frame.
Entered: 1:50
